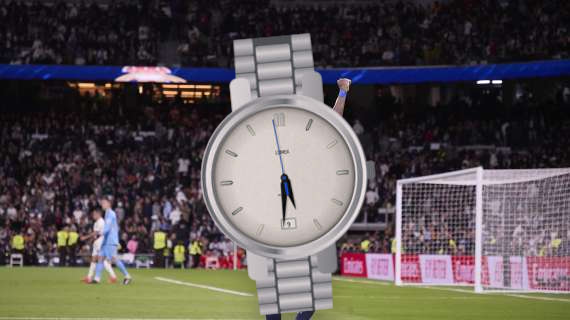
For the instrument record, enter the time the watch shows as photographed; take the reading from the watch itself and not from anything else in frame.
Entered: 5:30:59
